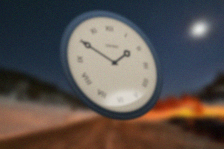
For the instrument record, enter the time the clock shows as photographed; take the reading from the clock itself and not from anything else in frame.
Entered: 1:50
